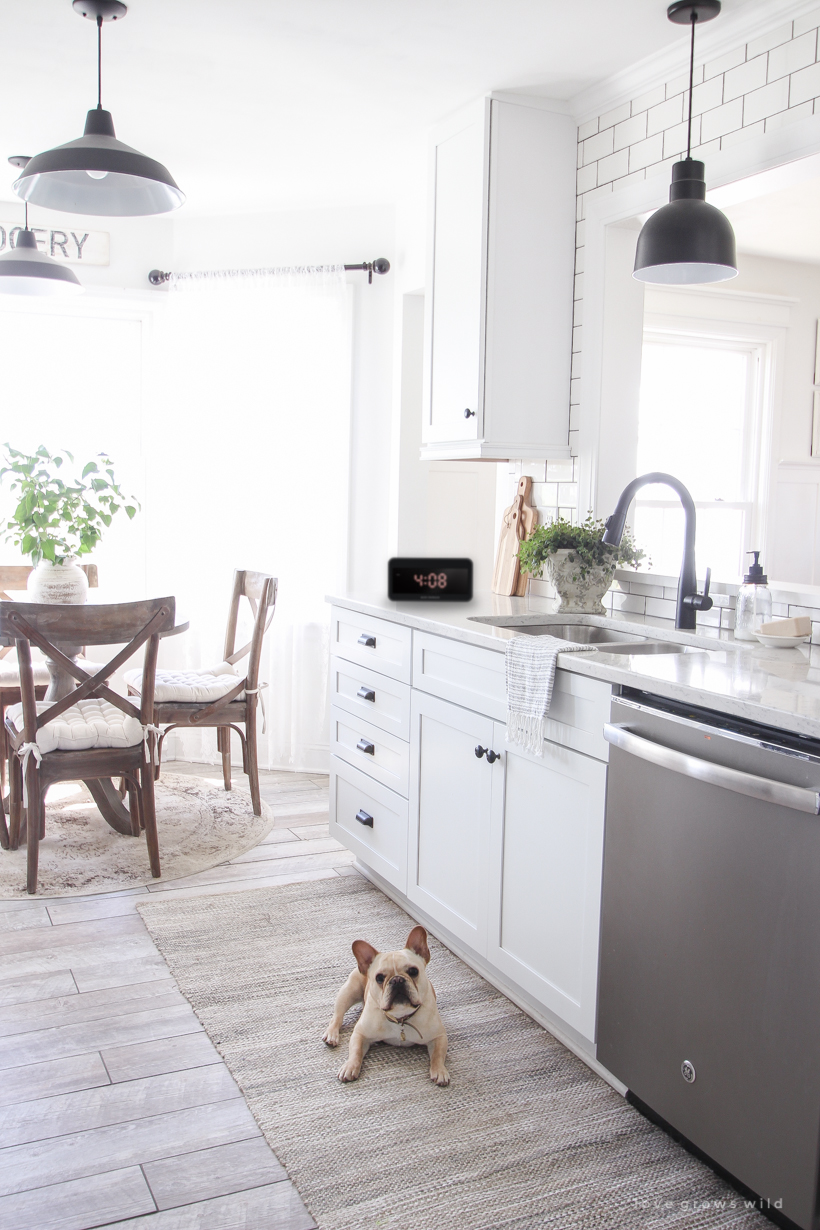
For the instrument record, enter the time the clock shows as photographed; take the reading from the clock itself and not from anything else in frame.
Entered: 4:08
